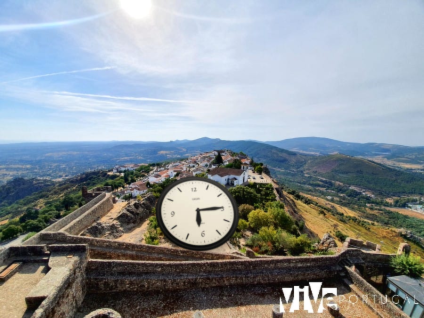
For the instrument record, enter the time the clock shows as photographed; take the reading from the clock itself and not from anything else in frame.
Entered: 6:15
